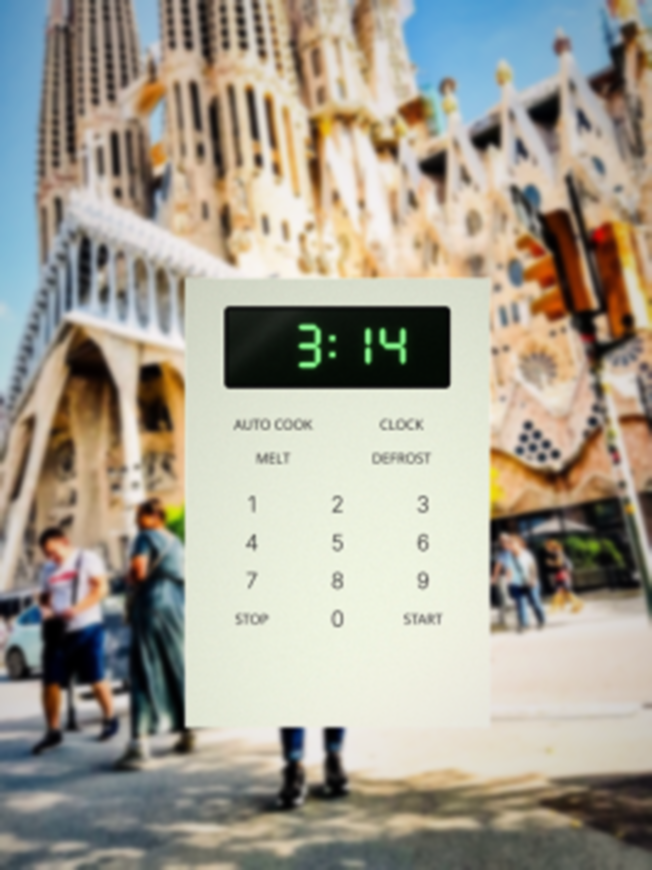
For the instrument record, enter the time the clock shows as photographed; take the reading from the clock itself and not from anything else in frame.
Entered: 3:14
